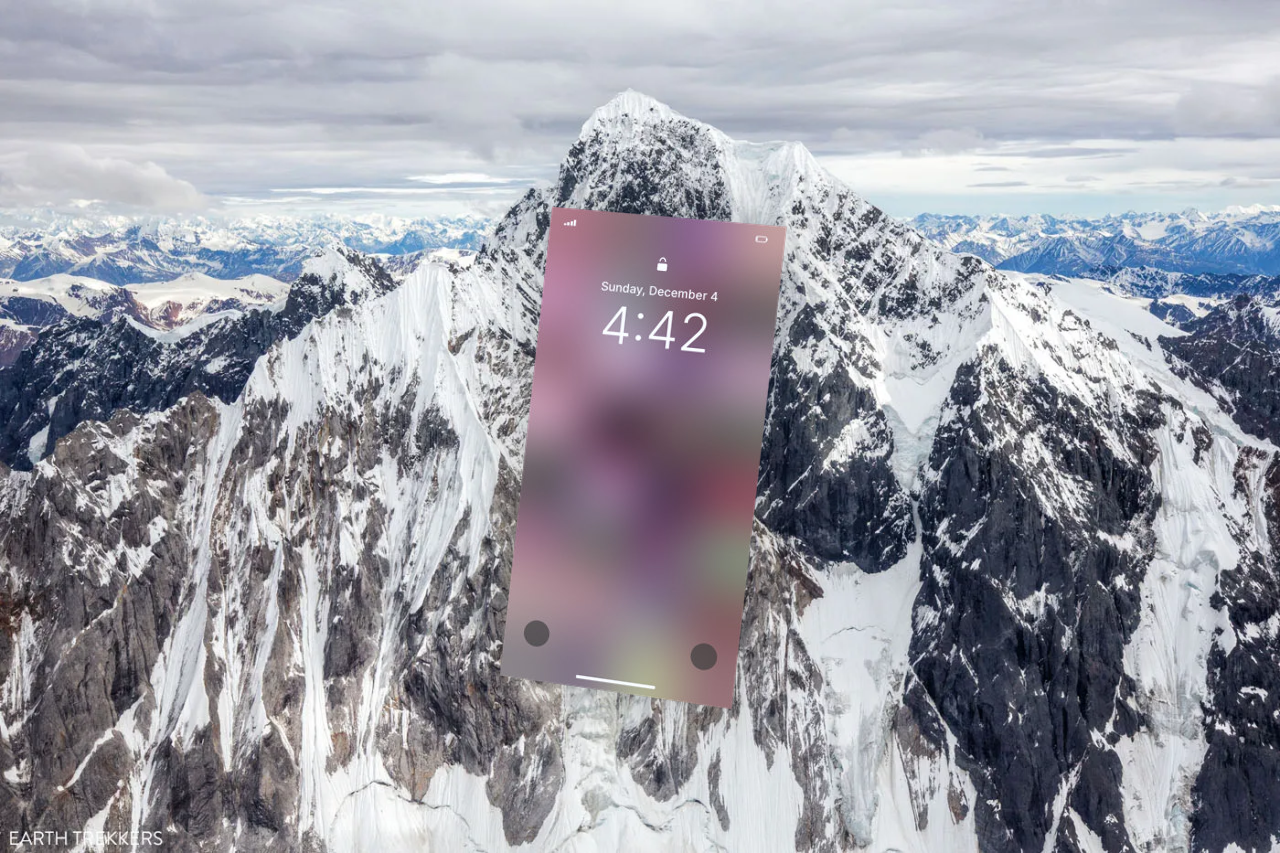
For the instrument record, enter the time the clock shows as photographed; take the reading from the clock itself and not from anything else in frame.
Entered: 4:42
